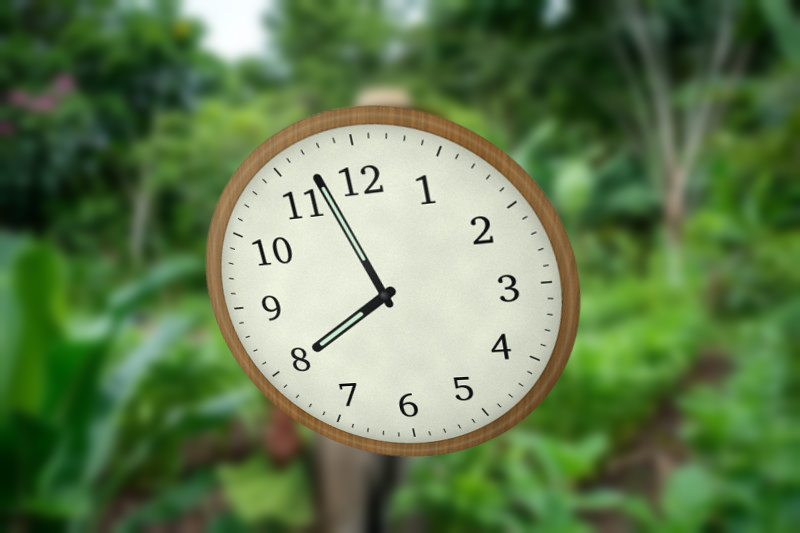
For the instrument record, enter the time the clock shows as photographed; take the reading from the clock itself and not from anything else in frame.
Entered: 7:57
